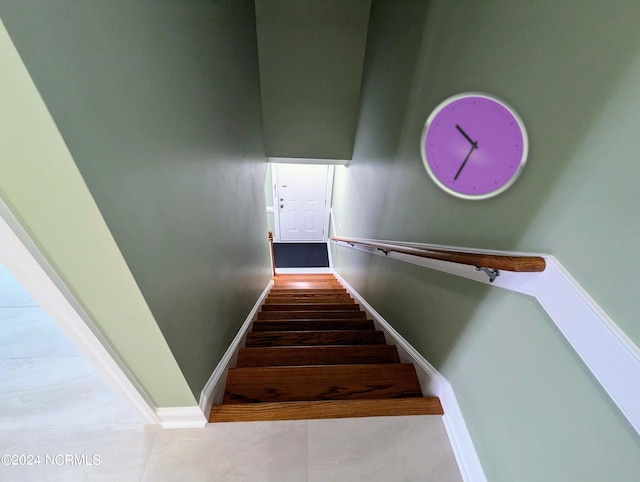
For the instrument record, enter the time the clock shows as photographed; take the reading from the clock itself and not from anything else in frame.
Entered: 10:35
